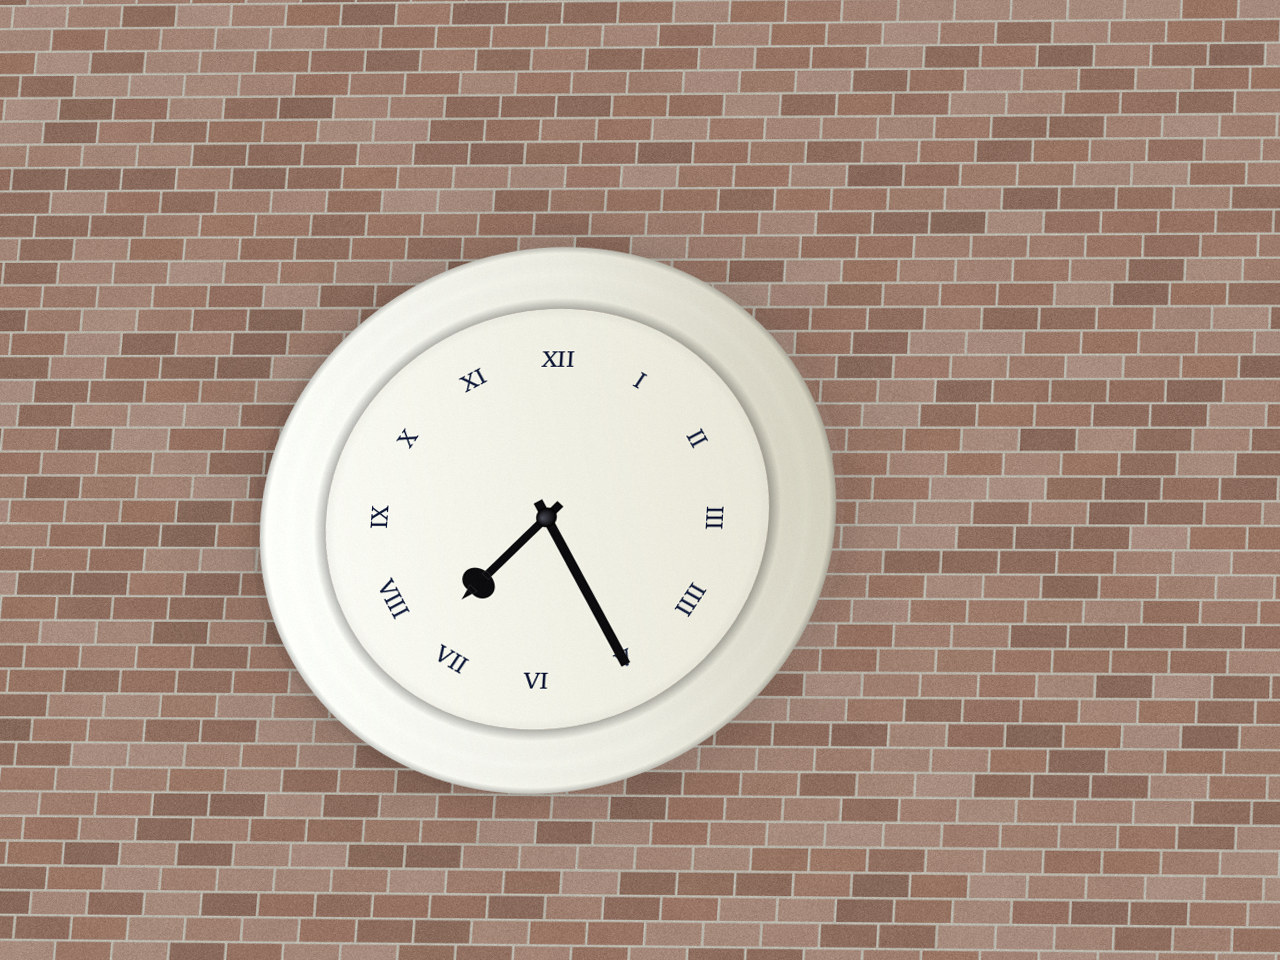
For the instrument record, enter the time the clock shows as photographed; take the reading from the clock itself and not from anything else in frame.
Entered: 7:25
